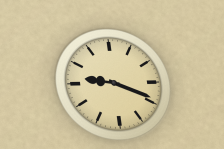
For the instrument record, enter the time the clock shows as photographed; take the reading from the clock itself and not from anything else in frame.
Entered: 9:19
